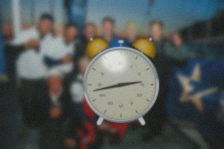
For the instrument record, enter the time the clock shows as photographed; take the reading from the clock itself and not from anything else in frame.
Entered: 2:43
